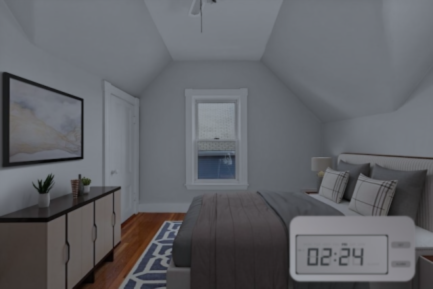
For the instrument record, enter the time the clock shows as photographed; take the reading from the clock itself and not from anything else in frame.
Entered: 2:24
